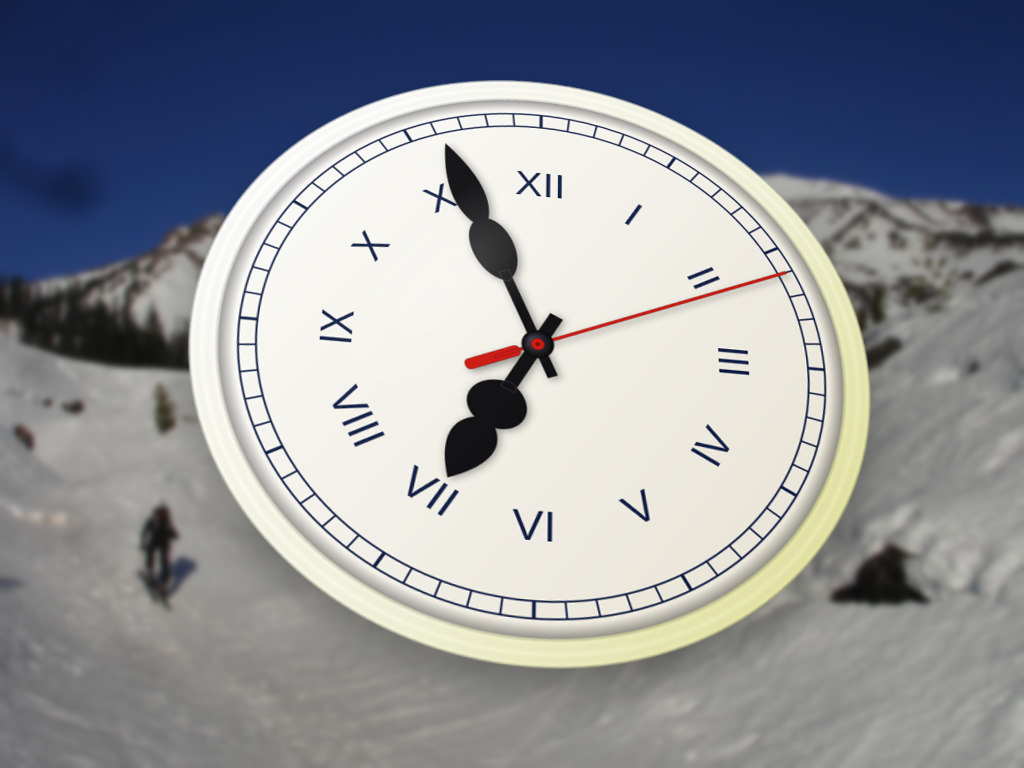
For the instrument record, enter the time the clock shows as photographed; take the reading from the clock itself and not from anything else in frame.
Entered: 6:56:11
